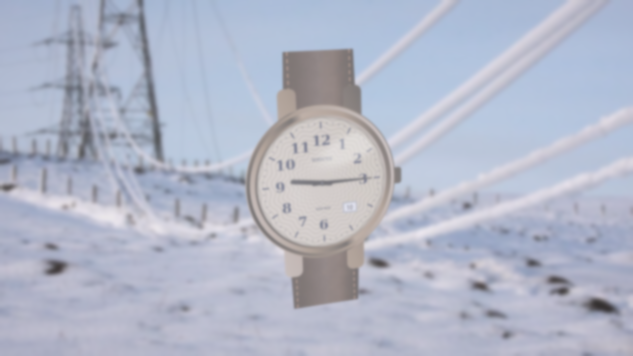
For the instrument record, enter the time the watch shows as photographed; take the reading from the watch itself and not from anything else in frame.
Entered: 9:15
